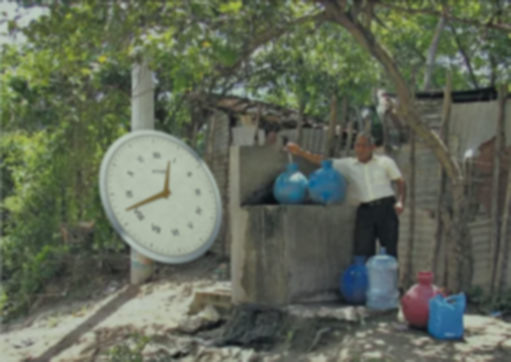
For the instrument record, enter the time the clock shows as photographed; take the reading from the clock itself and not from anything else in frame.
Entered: 12:42
